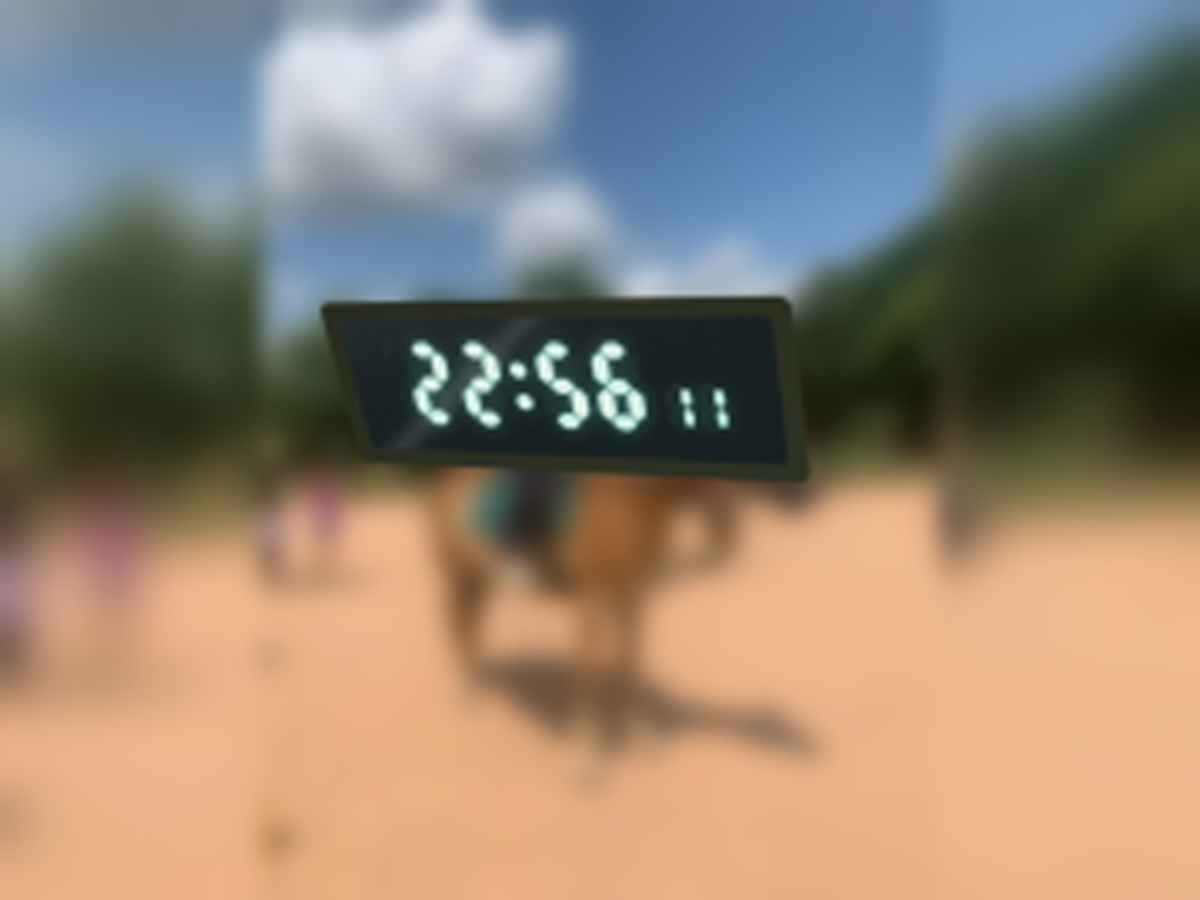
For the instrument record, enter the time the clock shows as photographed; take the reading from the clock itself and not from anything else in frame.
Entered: 22:56:11
